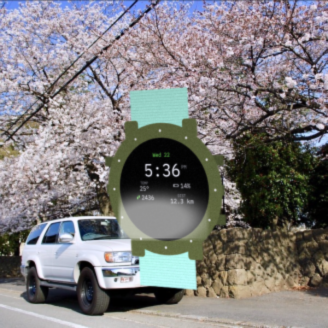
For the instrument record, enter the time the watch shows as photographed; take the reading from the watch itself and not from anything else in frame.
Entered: 5:36
